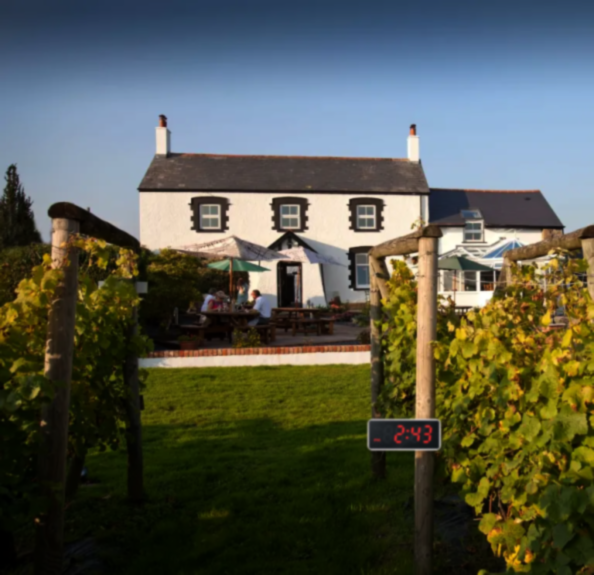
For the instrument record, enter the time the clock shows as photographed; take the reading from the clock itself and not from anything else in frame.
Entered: 2:43
